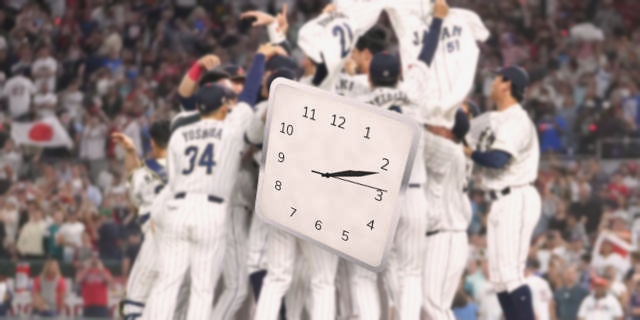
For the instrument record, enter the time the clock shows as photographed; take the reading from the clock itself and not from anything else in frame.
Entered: 2:11:14
